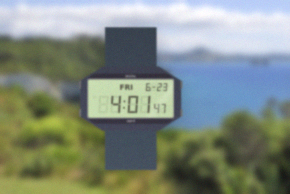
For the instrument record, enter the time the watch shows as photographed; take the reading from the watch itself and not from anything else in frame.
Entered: 4:01
